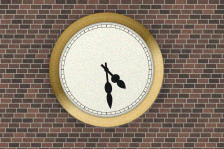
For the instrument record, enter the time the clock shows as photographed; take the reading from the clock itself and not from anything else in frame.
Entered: 4:29
